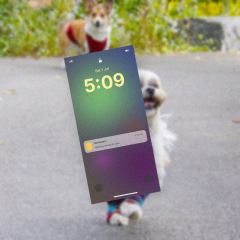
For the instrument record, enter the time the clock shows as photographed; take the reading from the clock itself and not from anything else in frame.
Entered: 5:09
